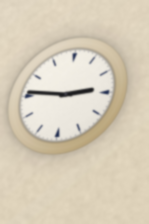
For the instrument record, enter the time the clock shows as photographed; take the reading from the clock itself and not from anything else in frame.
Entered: 2:46
